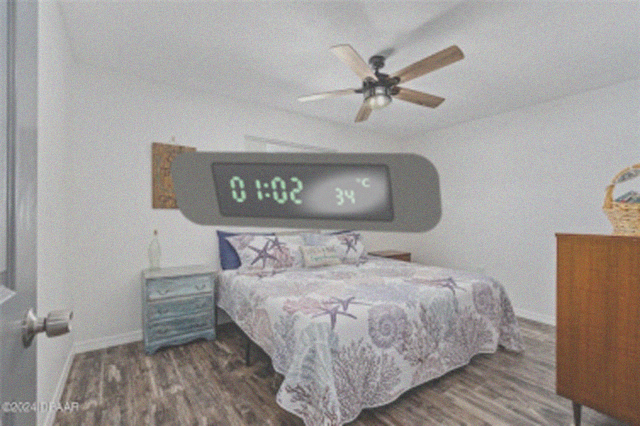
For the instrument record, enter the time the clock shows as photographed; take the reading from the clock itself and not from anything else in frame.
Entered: 1:02
